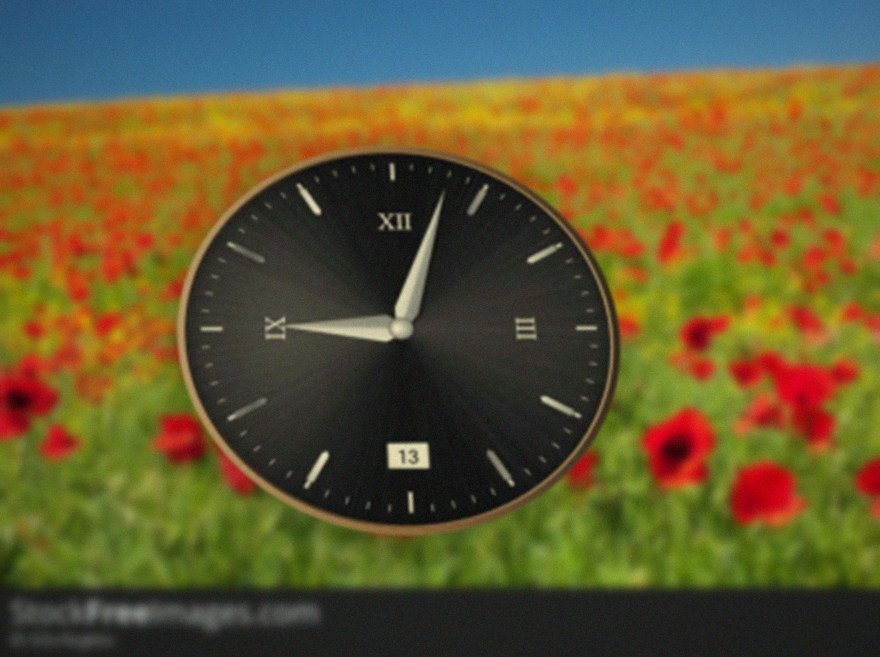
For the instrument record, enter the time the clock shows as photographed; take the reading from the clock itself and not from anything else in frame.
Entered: 9:03
